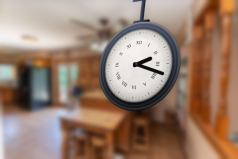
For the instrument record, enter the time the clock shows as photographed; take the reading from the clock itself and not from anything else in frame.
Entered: 2:18
